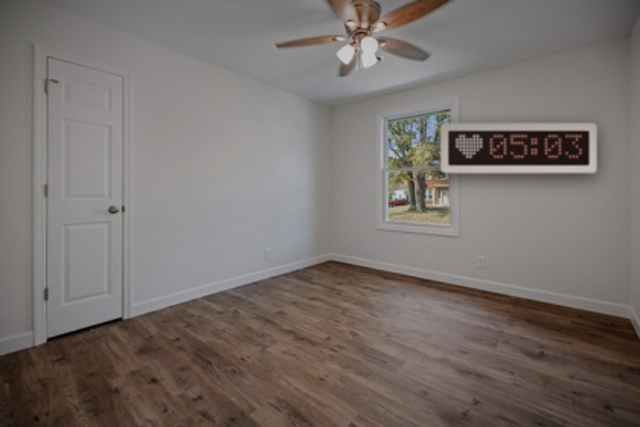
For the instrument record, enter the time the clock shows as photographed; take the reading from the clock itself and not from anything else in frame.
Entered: 5:03
